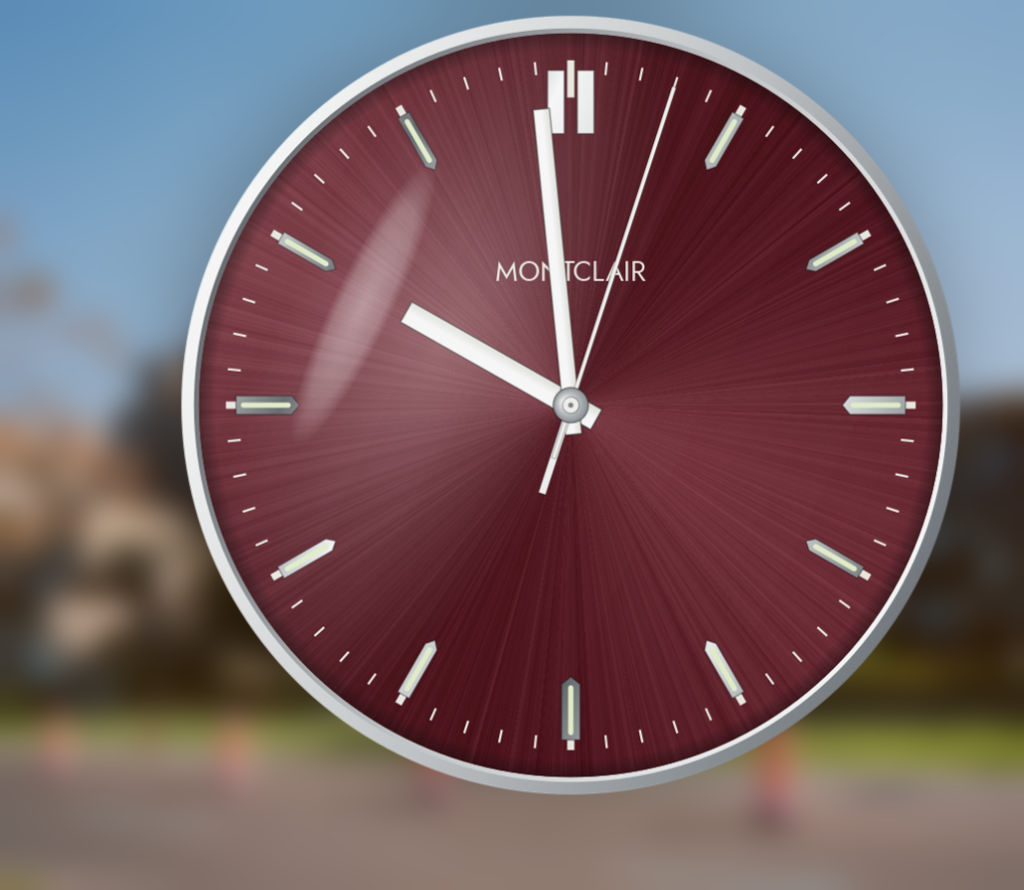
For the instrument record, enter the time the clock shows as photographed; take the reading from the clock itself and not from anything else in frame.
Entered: 9:59:03
